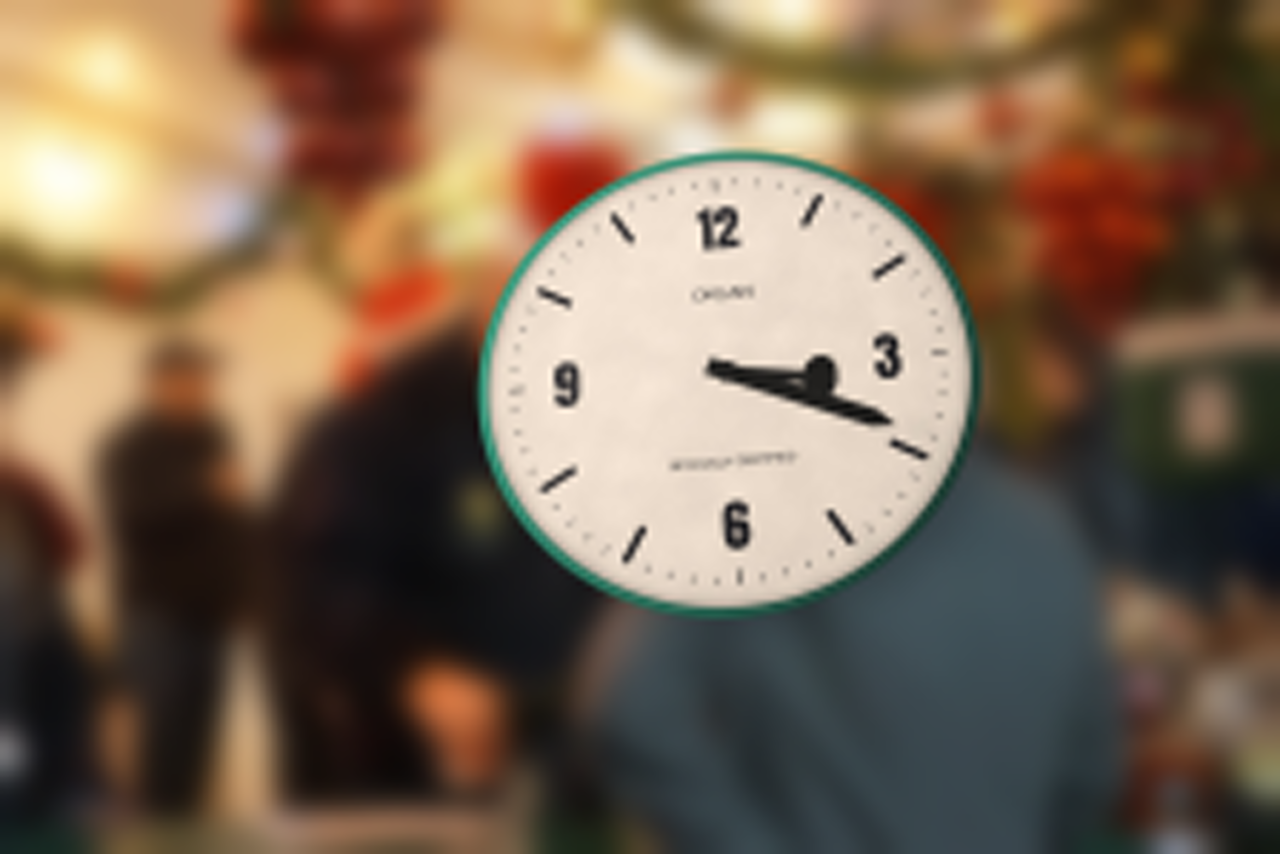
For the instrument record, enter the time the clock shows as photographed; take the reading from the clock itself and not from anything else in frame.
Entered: 3:19
